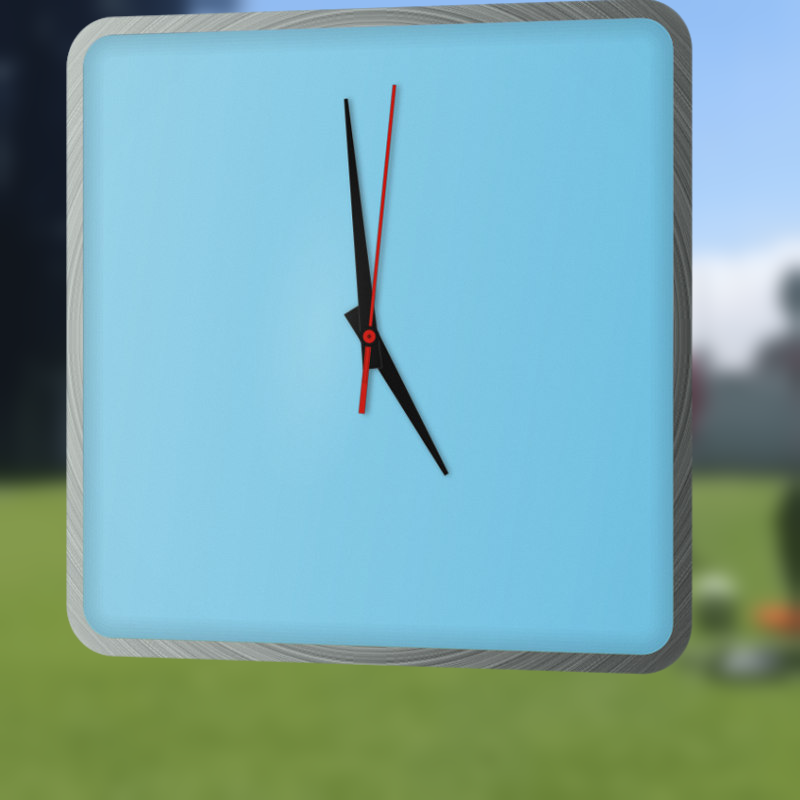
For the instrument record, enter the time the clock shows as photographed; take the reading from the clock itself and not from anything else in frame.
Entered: 4:59:01
